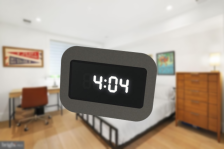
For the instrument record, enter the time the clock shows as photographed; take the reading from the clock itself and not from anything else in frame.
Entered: 4:04
